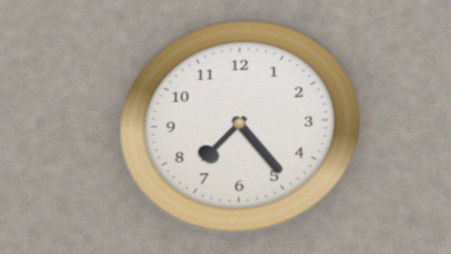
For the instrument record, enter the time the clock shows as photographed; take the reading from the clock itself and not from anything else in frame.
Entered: 7:24
